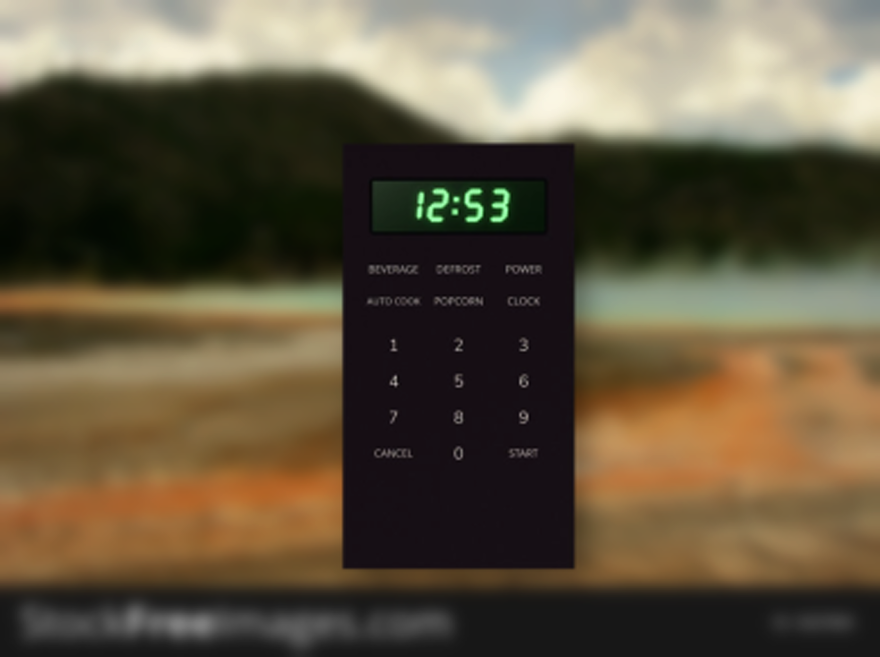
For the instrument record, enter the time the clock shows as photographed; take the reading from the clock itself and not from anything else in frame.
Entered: 12:53
